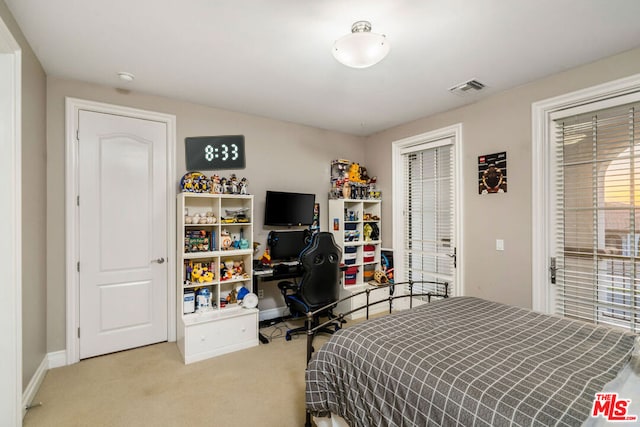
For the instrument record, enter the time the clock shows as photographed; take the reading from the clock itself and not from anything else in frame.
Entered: 8:33
